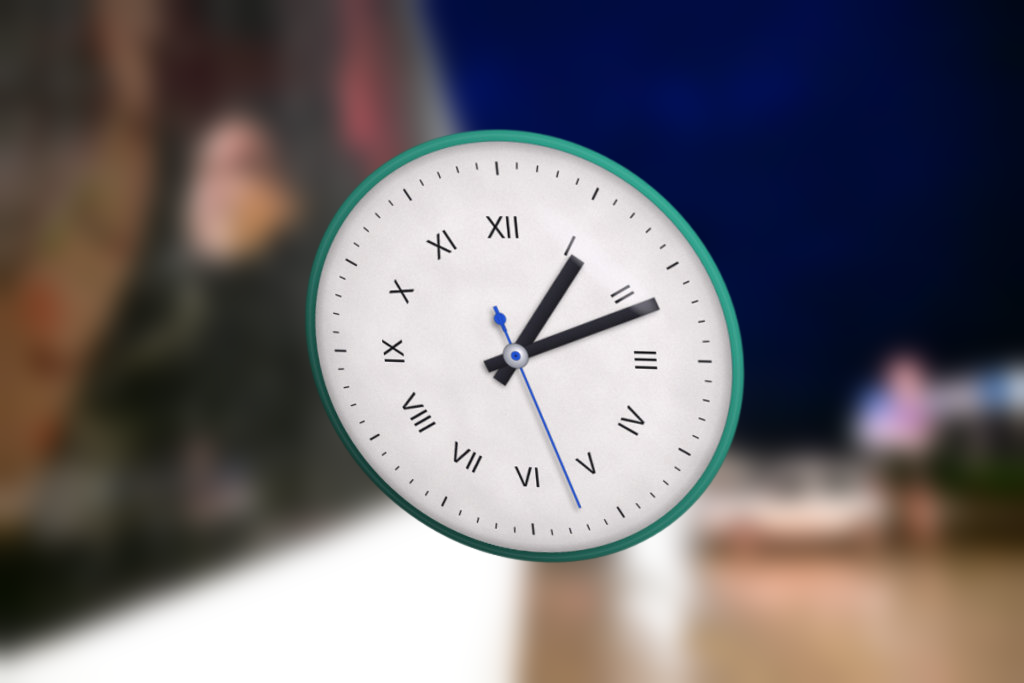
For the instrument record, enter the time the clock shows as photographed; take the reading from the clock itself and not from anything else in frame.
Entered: 1:11:27
